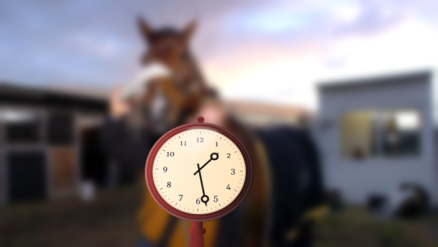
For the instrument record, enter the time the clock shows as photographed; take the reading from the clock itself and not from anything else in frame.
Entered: 1:28
